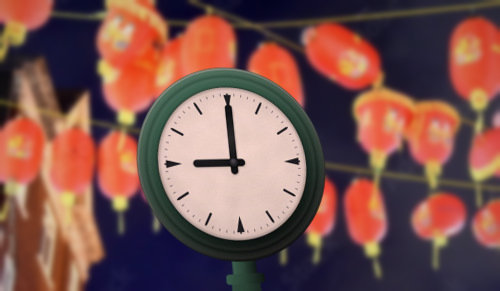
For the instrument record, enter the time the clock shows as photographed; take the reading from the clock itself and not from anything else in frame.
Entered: 9:00
